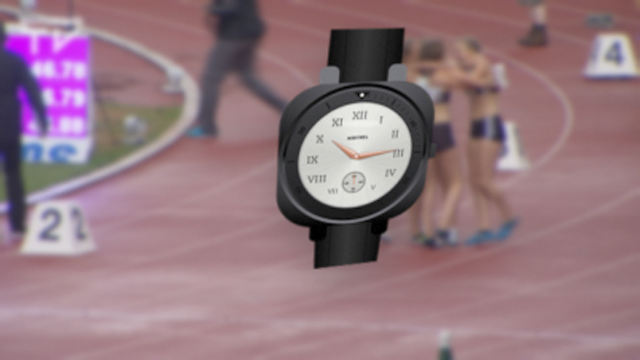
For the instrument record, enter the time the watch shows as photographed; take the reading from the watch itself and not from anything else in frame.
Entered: 10:14
